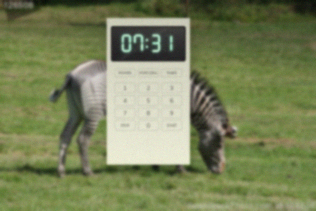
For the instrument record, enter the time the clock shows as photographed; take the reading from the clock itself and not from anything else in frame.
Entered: 7:31
